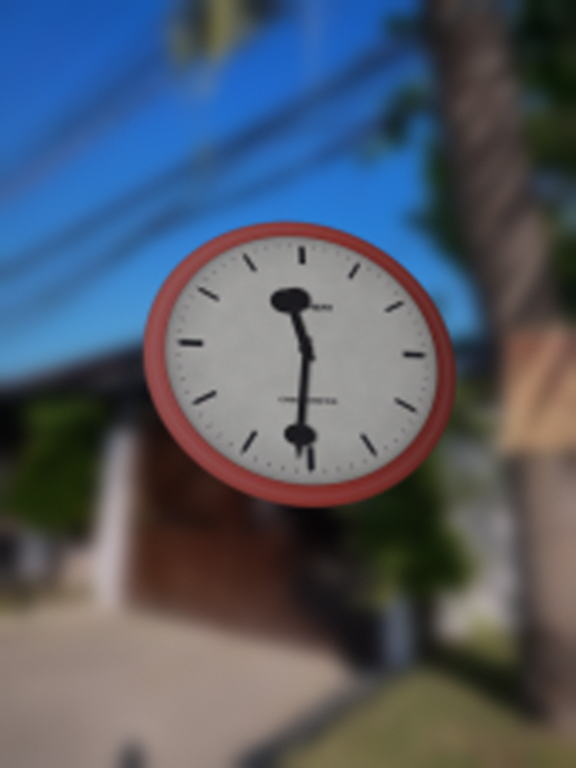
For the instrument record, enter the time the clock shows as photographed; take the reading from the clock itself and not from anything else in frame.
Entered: 11:31
